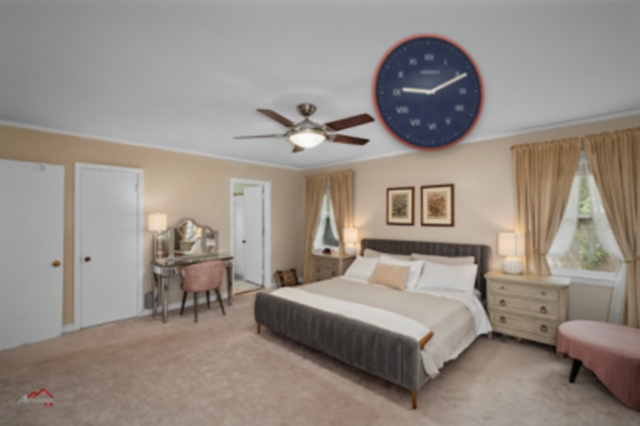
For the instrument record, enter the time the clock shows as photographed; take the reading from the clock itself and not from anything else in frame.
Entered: 9:11
